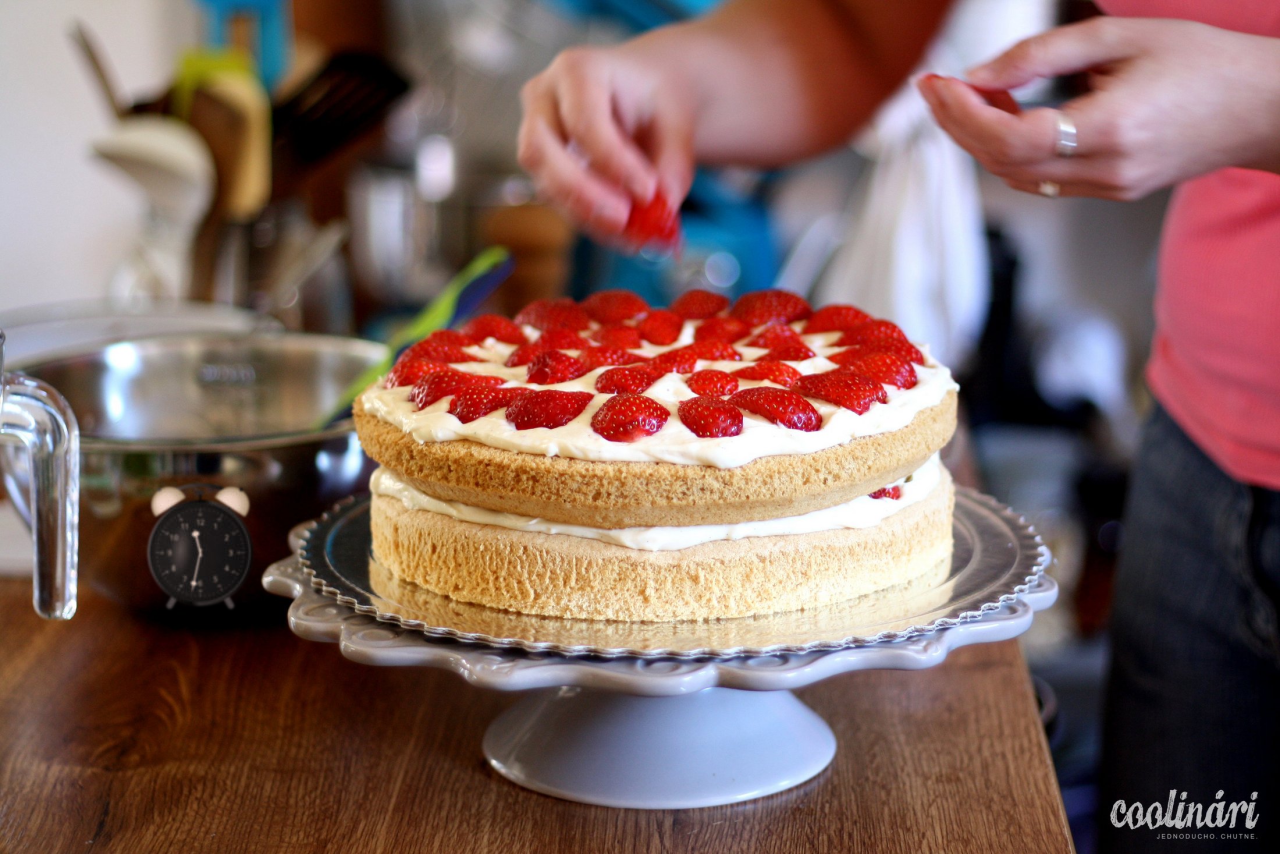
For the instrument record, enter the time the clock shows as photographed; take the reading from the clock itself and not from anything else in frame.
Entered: 11:32
